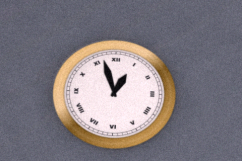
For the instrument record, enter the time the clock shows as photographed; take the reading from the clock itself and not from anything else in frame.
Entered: 12:57
